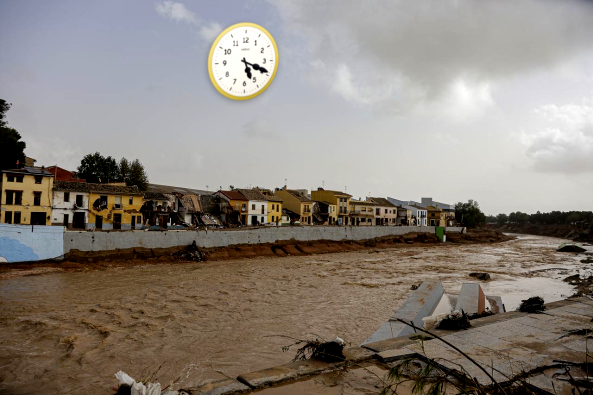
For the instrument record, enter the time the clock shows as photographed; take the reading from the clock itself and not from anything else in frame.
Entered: 5:19
